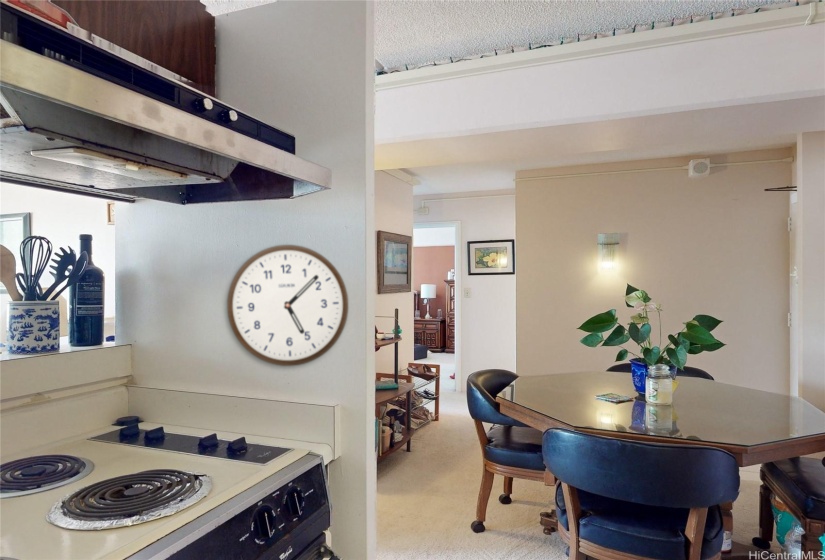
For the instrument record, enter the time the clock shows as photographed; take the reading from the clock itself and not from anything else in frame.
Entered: 5:08
